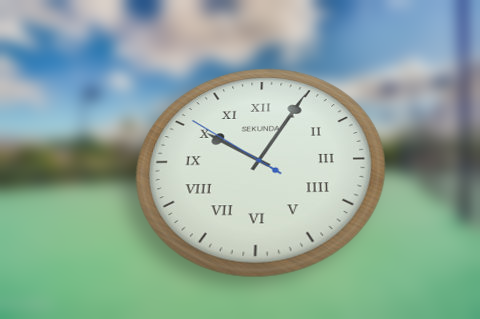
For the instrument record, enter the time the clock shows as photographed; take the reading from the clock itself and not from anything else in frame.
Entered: 10:04:51
